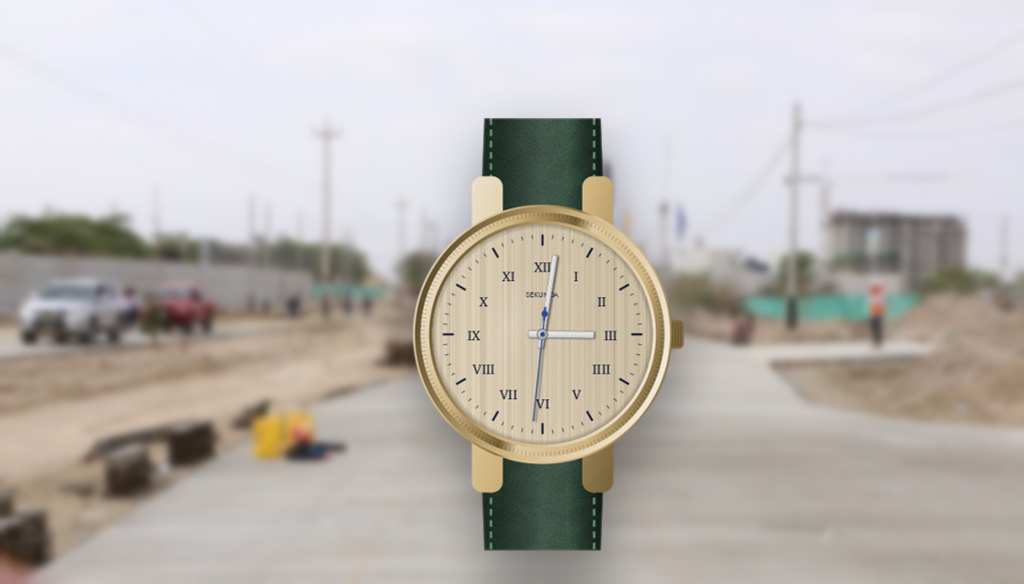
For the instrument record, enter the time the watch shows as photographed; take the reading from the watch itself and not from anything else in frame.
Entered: 3:01:31
